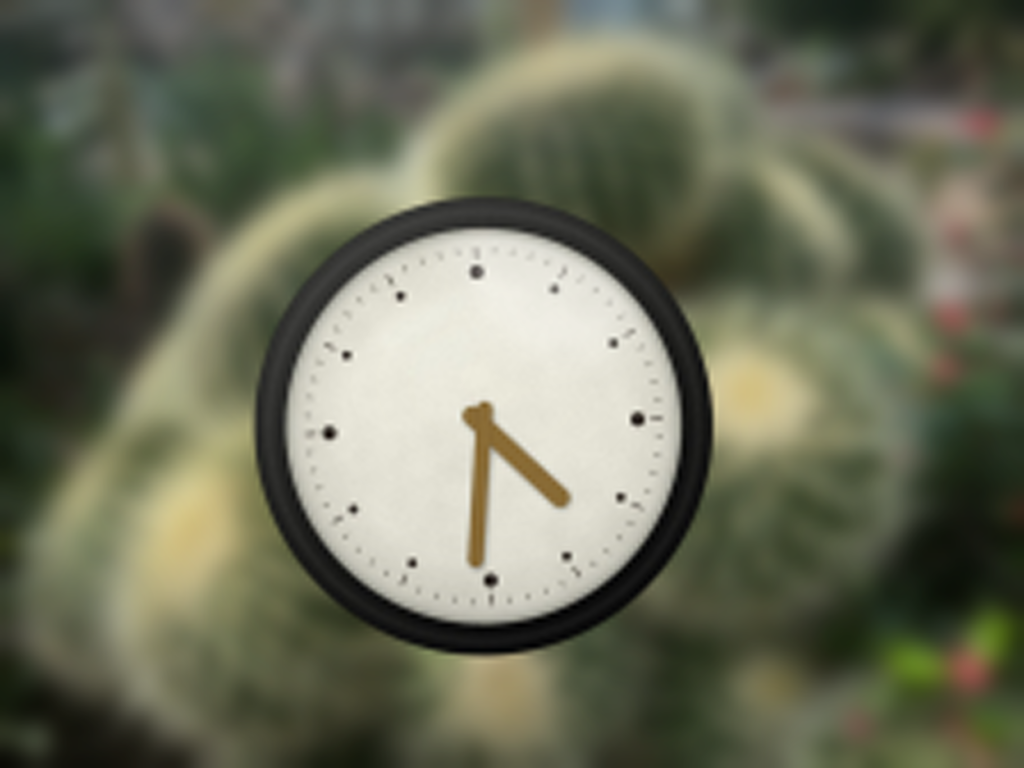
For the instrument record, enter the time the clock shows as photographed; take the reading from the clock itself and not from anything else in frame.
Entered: 4:31
